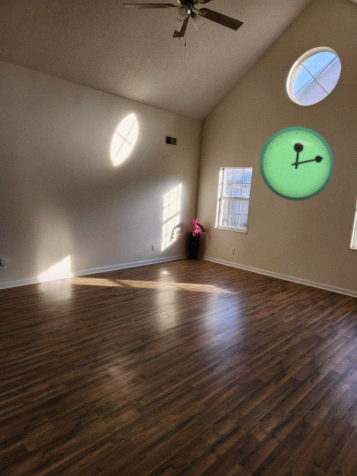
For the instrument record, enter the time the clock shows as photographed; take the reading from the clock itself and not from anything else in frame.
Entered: 12:13
